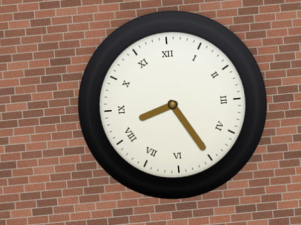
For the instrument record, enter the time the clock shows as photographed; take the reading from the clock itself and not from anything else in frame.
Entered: 8:25
